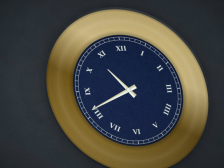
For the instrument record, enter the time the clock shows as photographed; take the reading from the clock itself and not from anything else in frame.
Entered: 10:41
